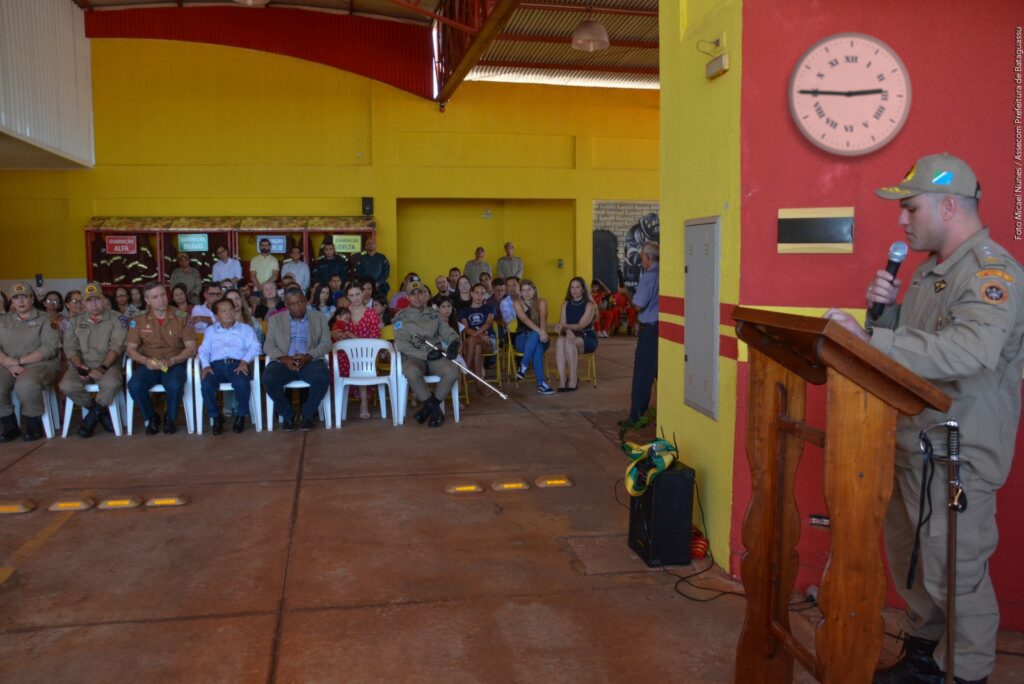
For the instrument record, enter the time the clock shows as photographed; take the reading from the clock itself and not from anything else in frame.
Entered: 2:45
